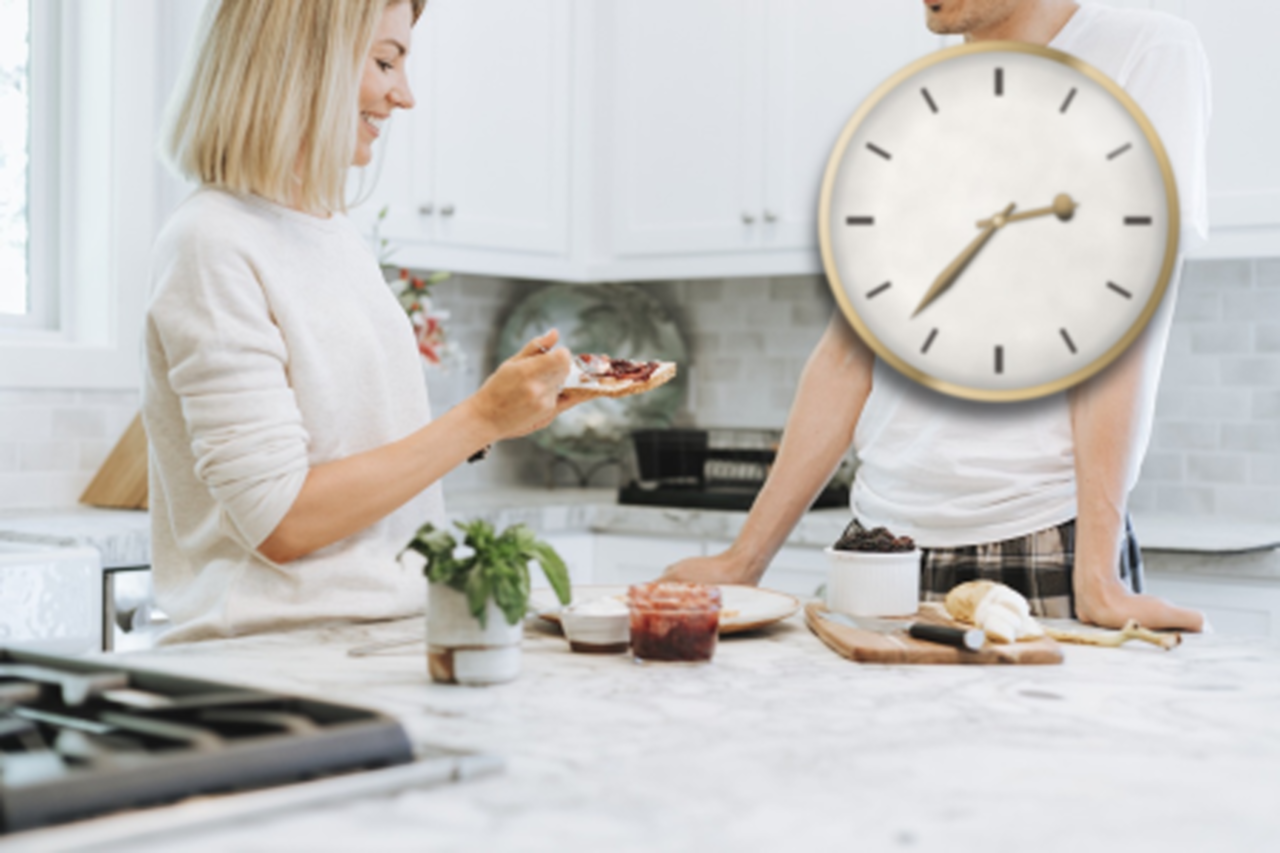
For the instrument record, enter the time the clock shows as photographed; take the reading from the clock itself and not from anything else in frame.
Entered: 2:37
